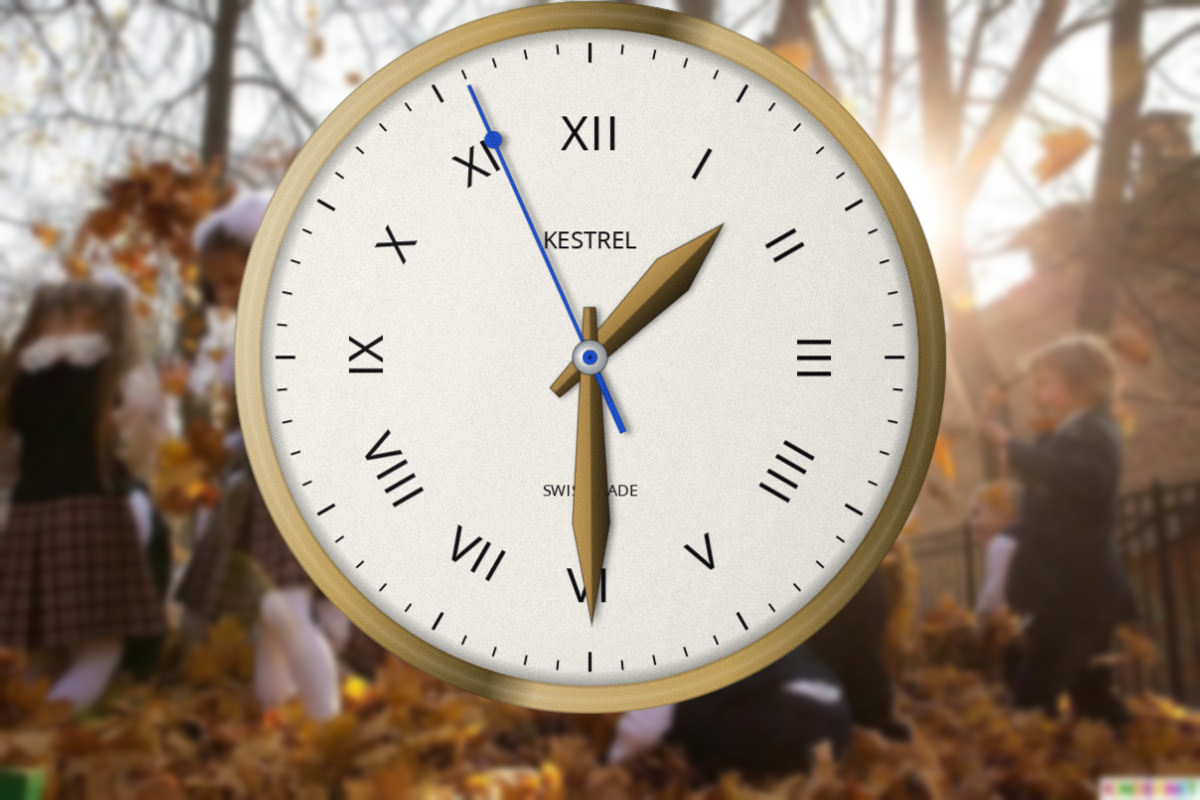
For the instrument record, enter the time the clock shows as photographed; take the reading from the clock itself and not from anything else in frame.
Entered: 1:29:56
